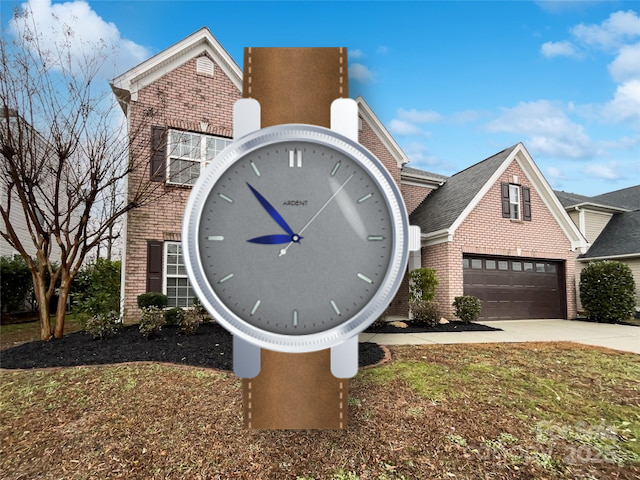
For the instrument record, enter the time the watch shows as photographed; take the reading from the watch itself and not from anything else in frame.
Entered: 8:53:07
